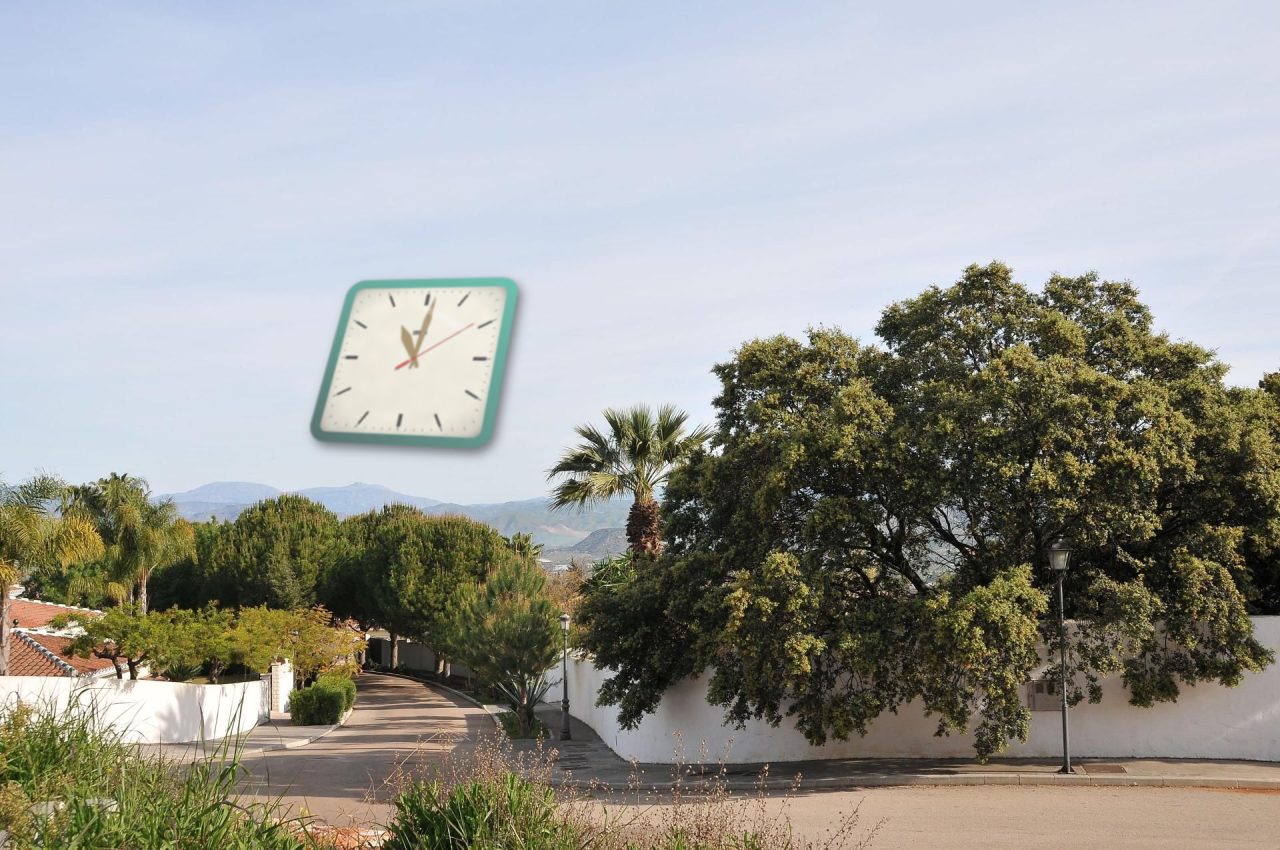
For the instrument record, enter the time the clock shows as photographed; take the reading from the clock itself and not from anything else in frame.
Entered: 11:01:09
